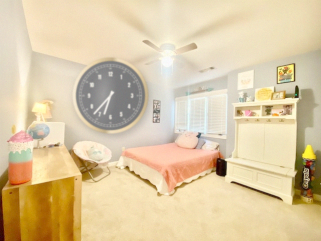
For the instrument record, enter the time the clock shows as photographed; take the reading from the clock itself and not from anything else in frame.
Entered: 6:37
